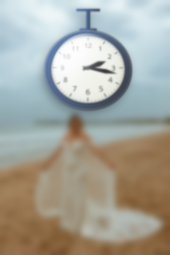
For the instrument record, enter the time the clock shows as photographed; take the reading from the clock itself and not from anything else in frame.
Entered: 2:17
